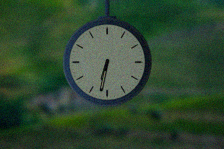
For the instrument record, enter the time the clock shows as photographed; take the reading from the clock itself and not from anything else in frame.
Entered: 6:32
